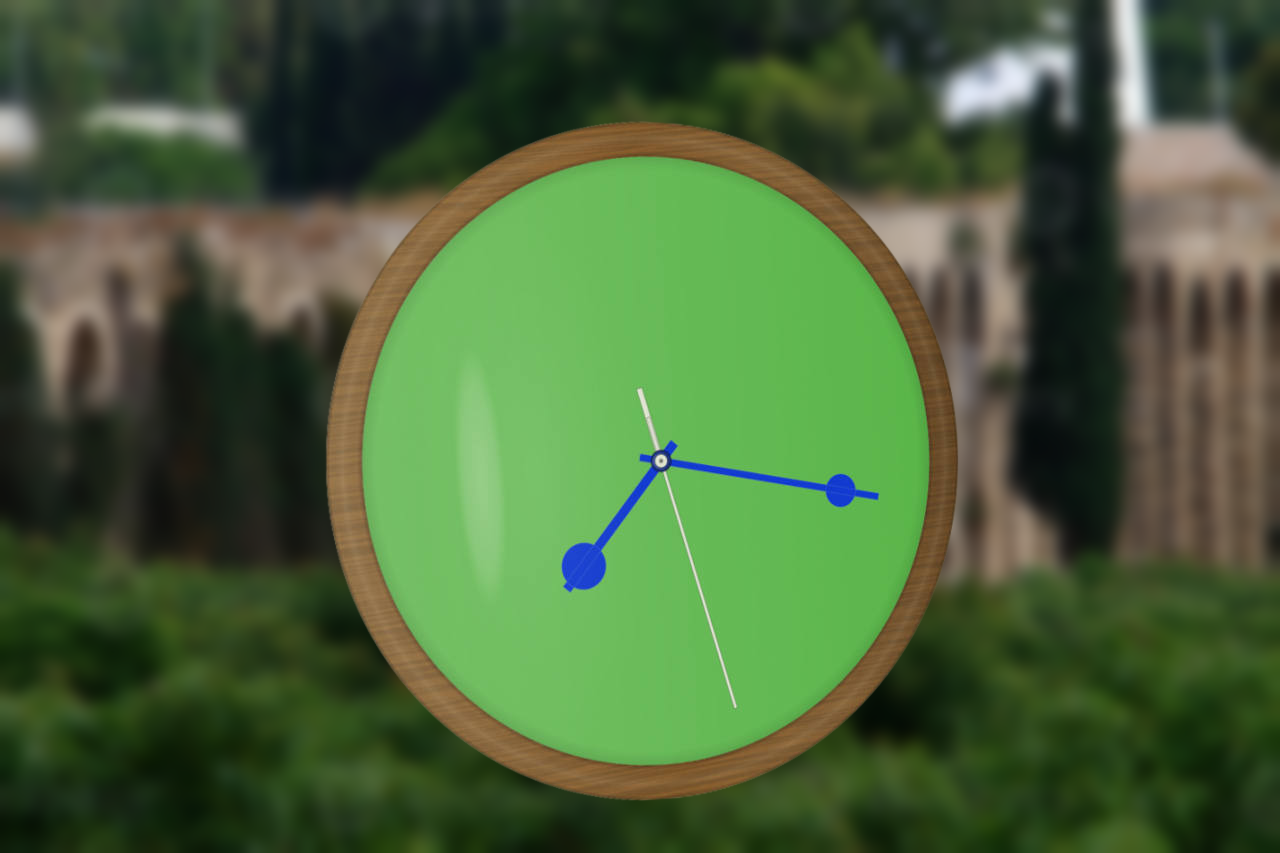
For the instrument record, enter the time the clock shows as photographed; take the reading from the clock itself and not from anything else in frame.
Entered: 7:16:27
